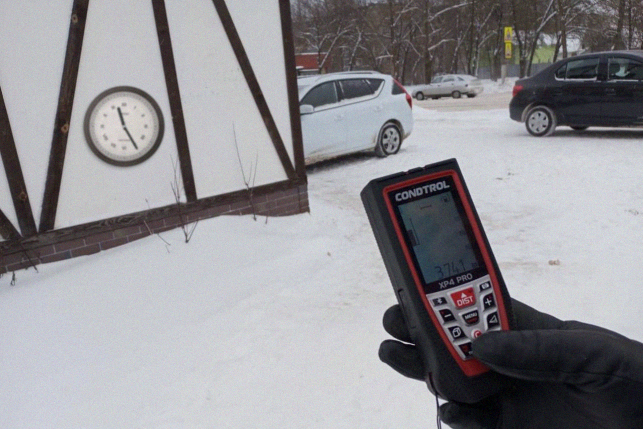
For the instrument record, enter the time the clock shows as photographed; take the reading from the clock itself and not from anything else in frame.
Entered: 11:25
